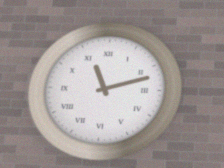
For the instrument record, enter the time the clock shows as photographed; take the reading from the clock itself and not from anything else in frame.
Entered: 11:12
